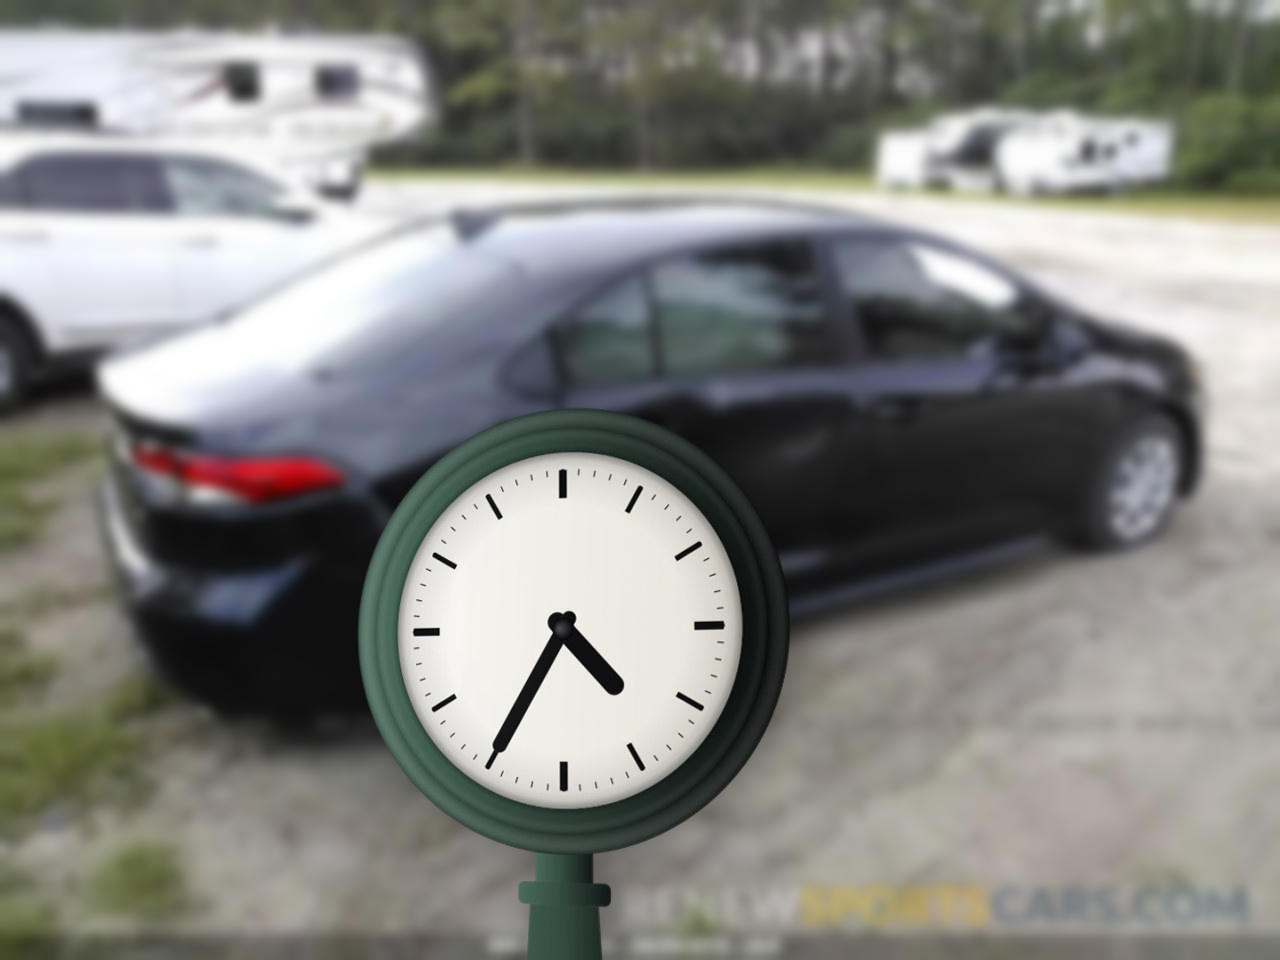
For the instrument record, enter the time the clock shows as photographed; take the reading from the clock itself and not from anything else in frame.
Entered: 4:35
